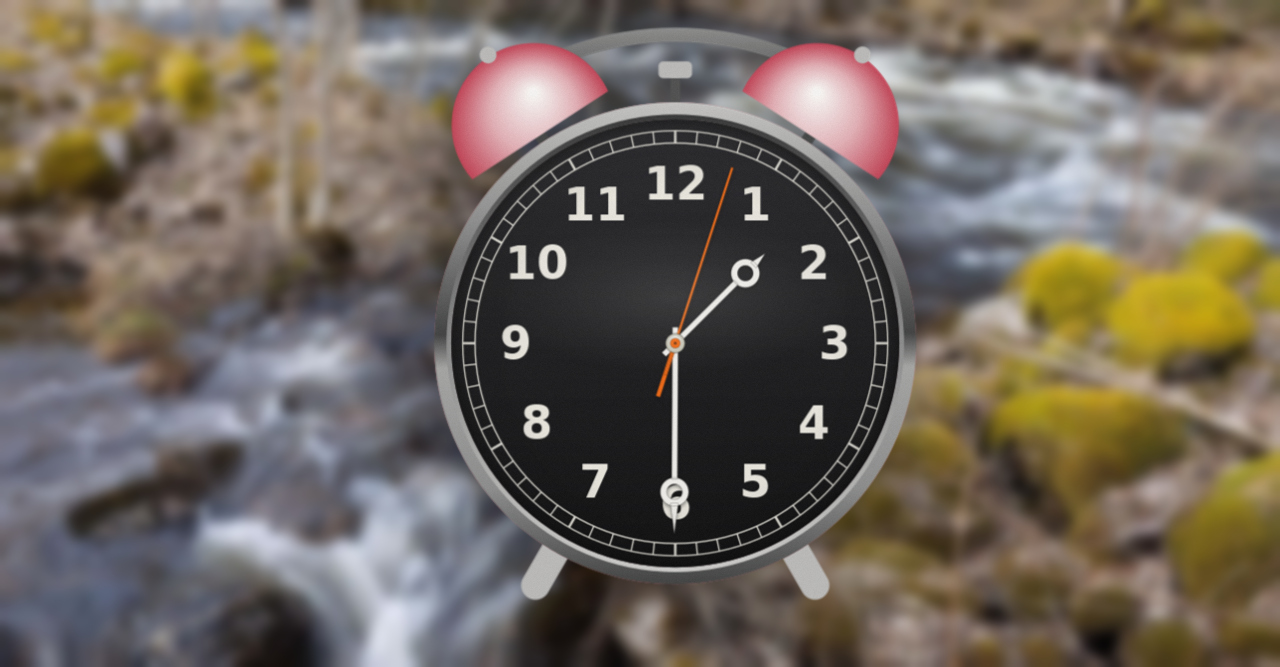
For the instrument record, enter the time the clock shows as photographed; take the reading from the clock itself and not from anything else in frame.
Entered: 1:30:03
